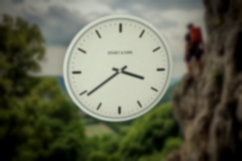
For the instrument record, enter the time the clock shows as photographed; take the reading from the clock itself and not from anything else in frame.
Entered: 3:39
